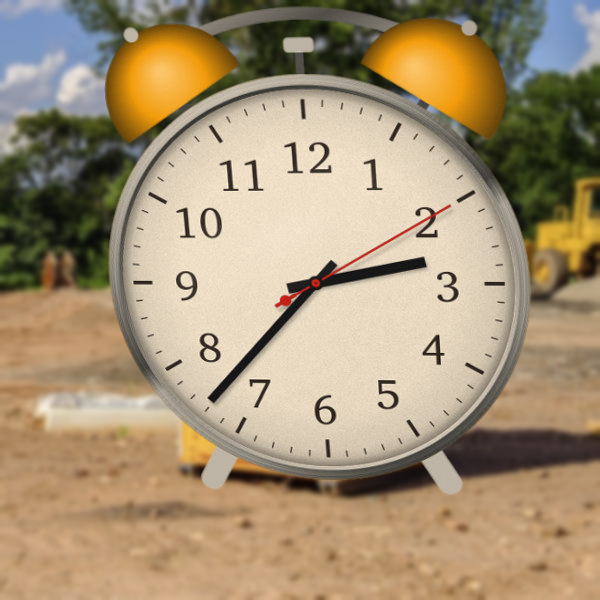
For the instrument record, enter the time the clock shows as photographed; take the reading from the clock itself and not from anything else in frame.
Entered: 2:37:10
